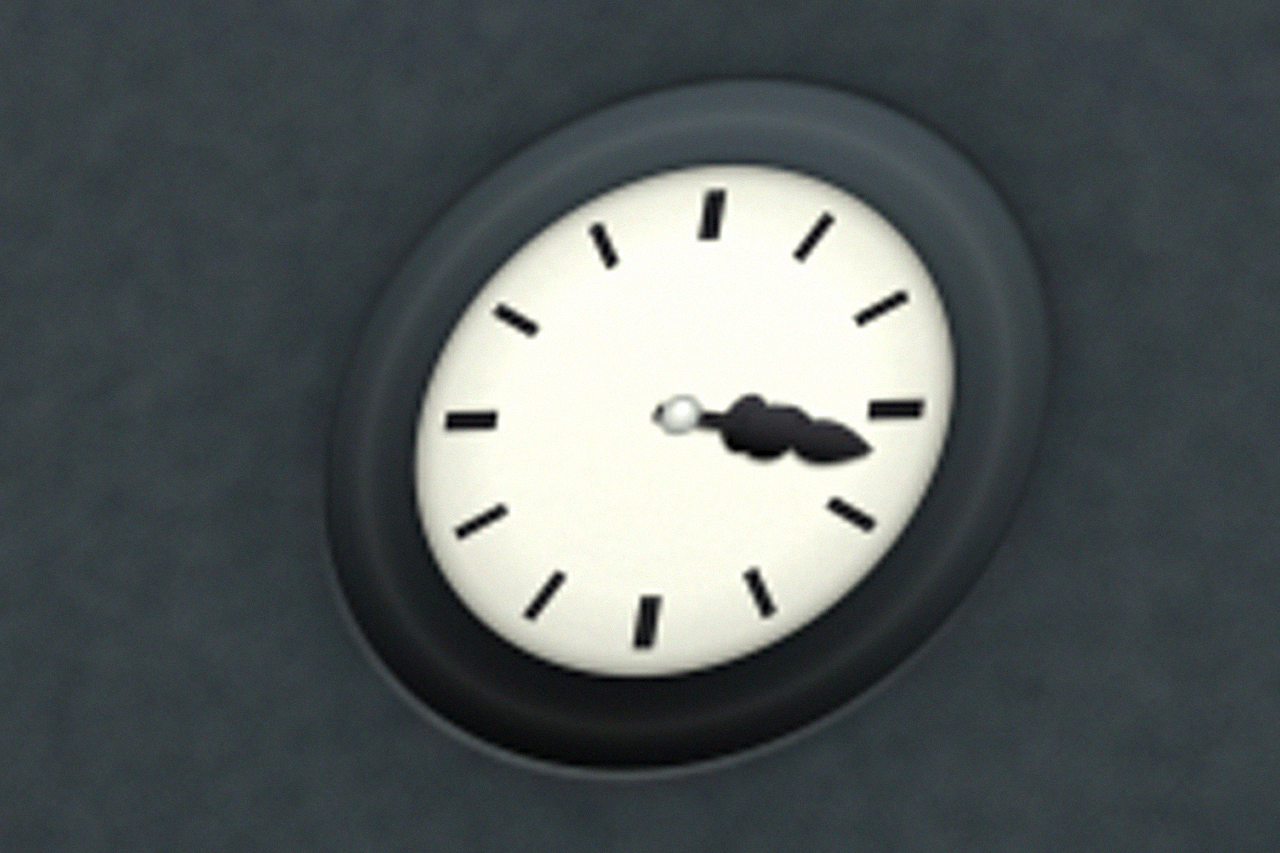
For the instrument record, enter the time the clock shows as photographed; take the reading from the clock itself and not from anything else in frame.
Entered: 3:17
